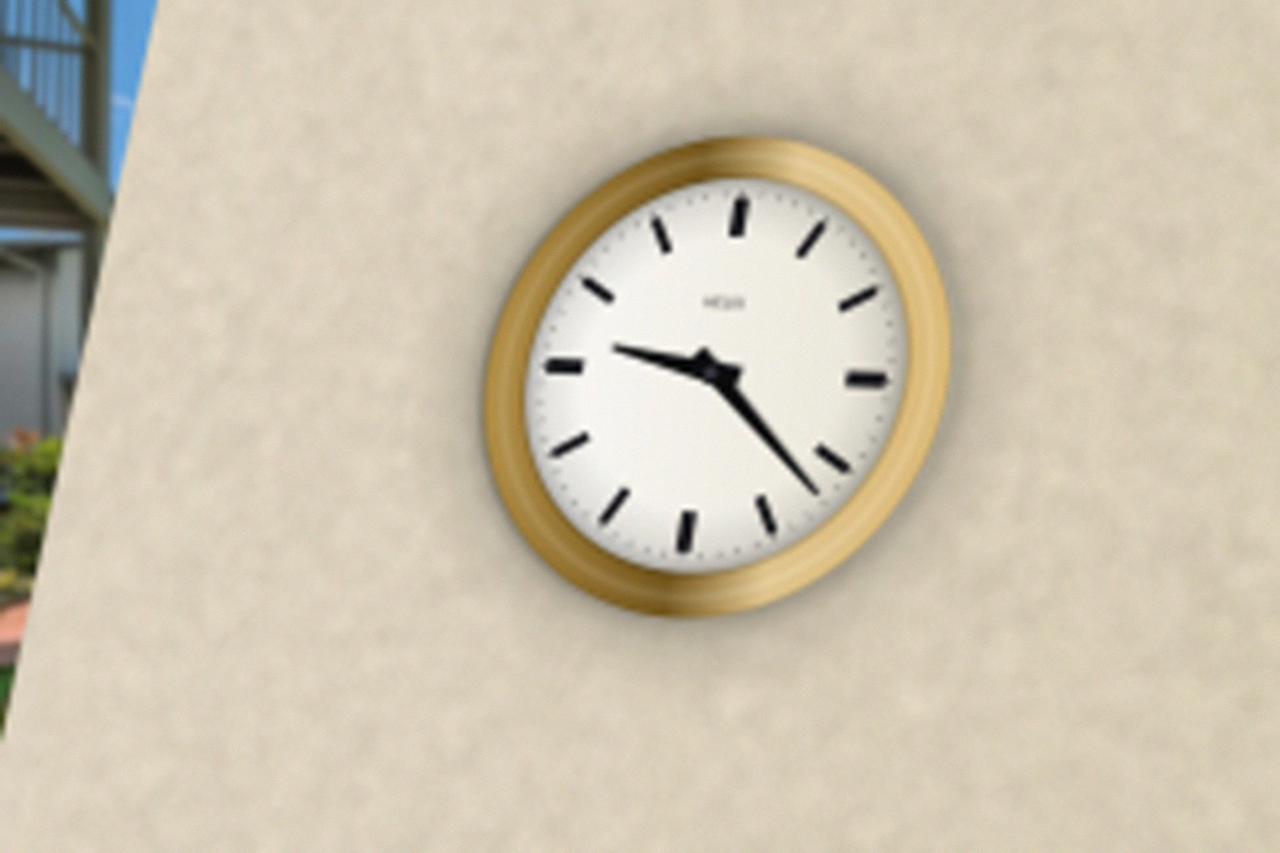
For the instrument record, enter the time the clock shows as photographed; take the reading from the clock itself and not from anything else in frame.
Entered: 9:22
